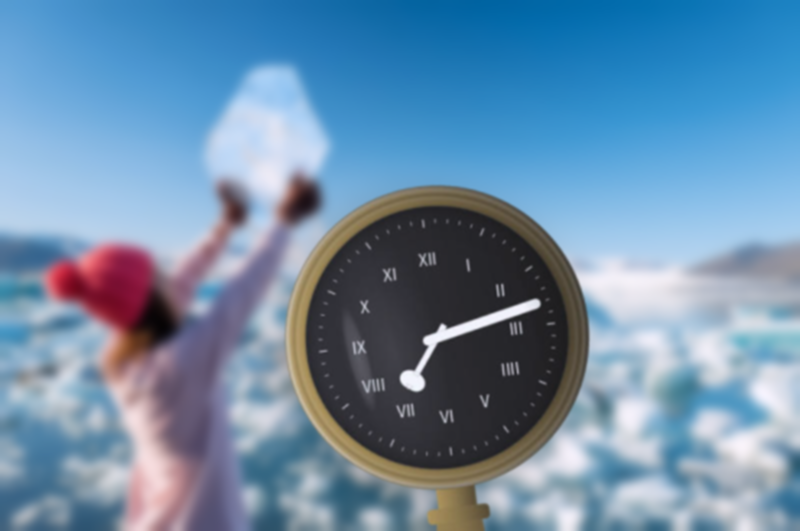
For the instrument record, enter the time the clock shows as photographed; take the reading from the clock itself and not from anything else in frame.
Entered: 7:13
